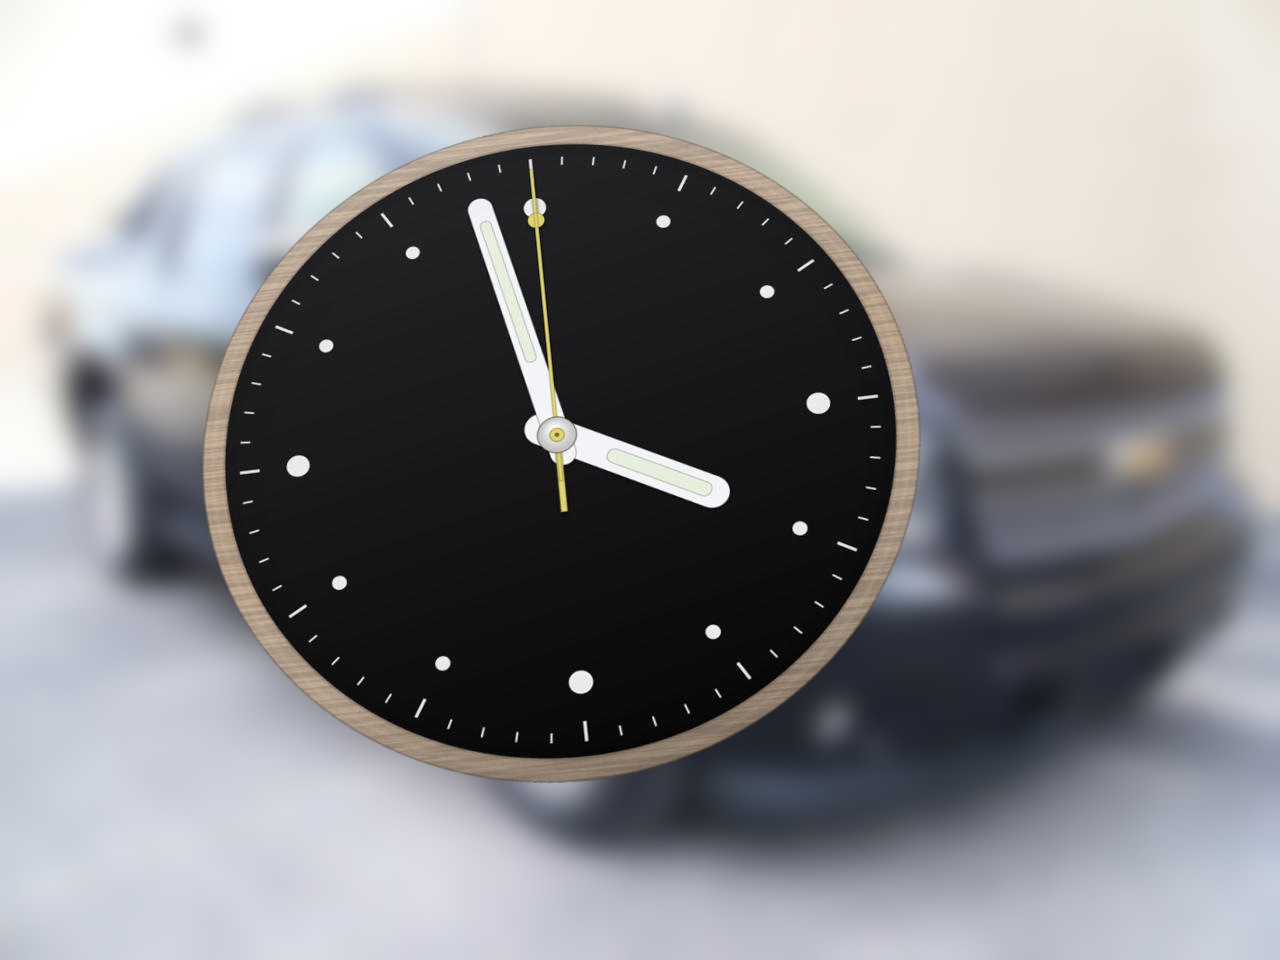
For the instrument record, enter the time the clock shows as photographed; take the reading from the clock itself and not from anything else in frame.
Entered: 3:58:00
